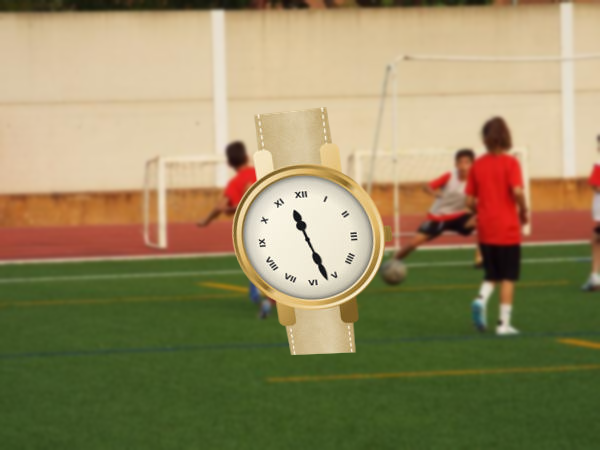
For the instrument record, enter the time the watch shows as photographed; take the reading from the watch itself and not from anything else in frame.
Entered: 11:27
